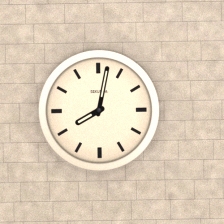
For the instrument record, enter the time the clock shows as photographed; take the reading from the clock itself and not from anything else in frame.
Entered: 8:02
